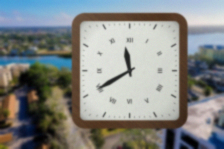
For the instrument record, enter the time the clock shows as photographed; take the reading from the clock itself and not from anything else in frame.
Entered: 11:40
